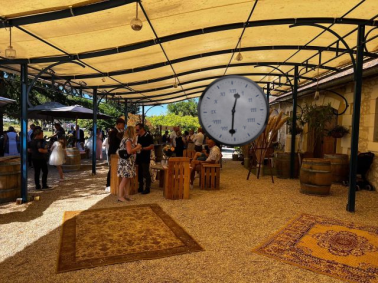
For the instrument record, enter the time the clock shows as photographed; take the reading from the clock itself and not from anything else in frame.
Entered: 12:31
